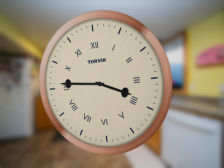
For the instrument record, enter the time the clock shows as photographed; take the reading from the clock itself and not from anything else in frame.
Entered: 3:46
